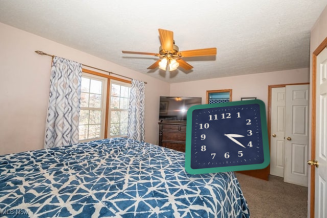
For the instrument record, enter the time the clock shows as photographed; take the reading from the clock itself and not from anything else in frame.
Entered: 3:22
